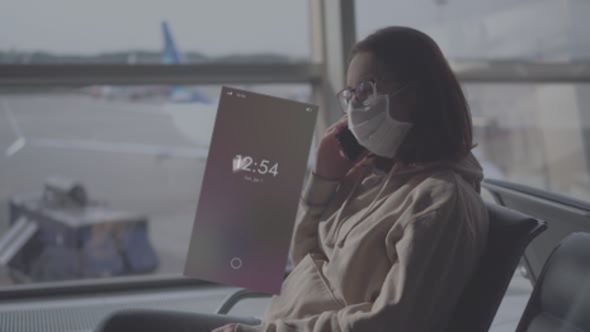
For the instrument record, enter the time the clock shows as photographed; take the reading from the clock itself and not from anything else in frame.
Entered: 12:54
